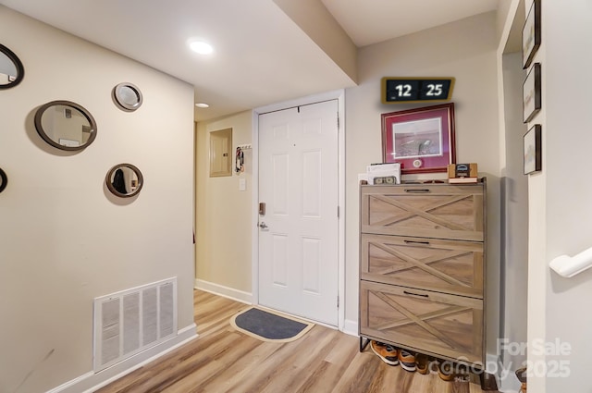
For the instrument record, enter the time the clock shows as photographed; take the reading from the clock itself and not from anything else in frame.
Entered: 12:25
